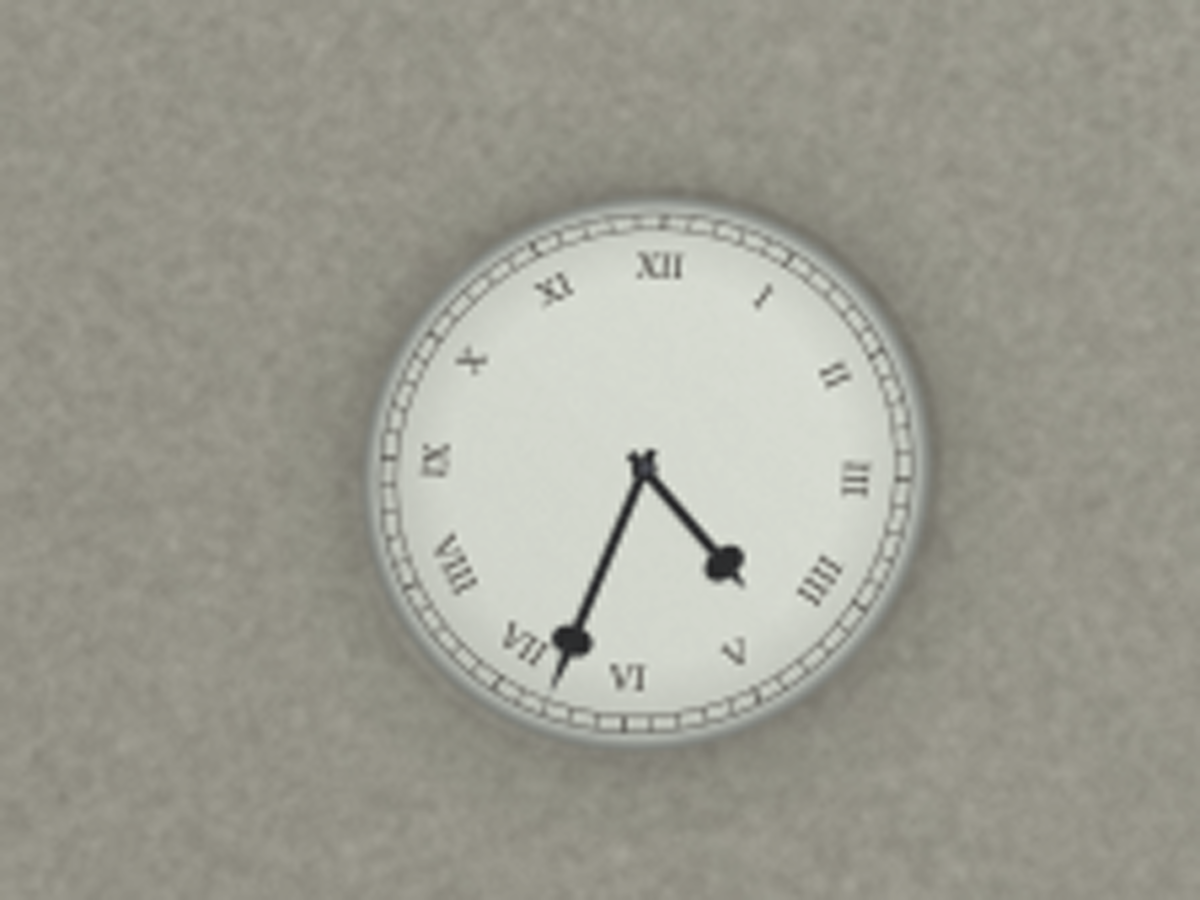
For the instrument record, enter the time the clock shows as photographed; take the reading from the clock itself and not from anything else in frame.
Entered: 4:33
